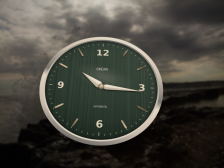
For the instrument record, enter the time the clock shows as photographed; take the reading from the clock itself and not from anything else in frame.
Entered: 10:16
